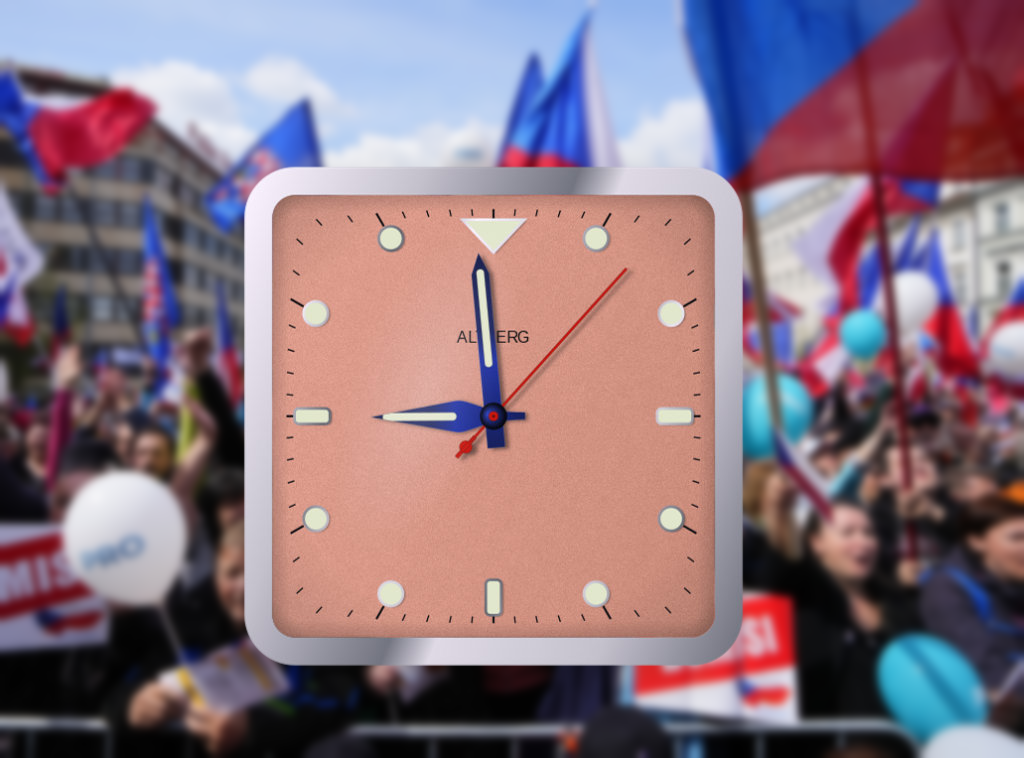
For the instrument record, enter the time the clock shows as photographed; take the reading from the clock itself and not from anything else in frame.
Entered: 8:59:07
